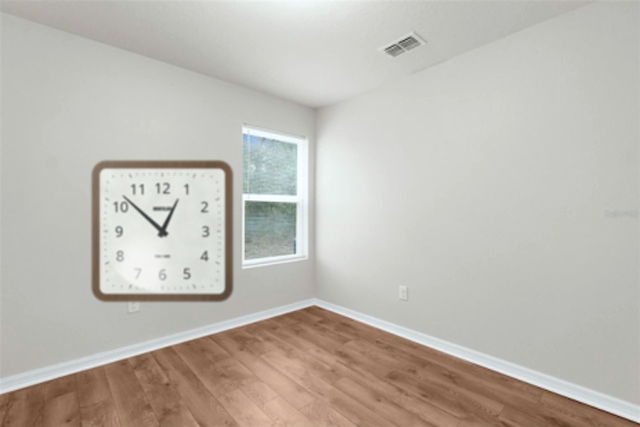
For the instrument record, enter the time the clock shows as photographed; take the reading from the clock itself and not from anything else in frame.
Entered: 12:52
